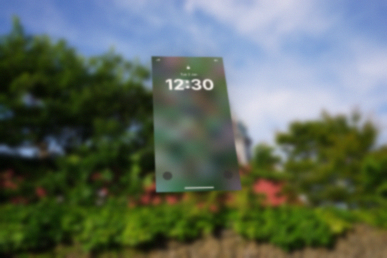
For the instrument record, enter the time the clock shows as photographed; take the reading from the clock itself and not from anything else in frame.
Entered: 12:30
